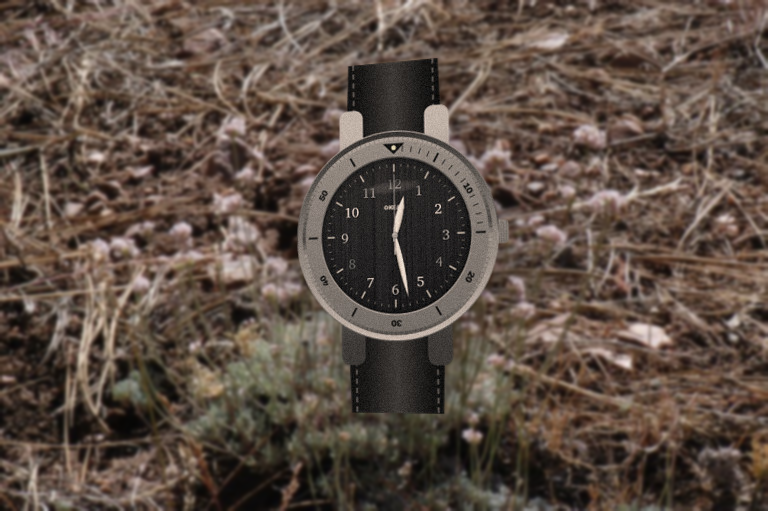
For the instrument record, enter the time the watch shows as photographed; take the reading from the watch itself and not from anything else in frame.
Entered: 12:28:00
